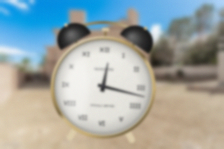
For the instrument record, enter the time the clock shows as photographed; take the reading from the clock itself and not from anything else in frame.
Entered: 12:17
